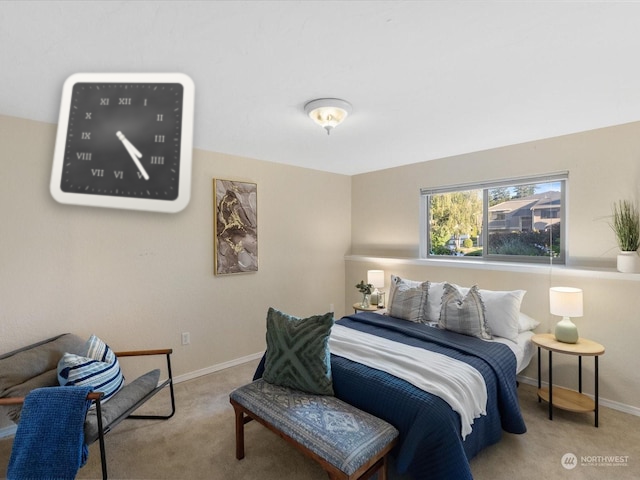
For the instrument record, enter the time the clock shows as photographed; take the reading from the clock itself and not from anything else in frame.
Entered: 4:24
